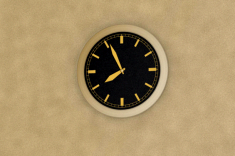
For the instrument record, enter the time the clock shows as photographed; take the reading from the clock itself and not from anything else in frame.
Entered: 7:56
